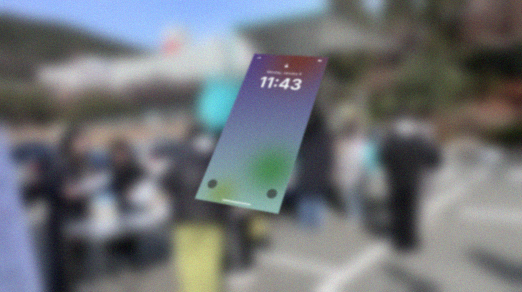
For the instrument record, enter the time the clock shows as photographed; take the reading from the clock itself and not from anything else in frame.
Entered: 11:43
